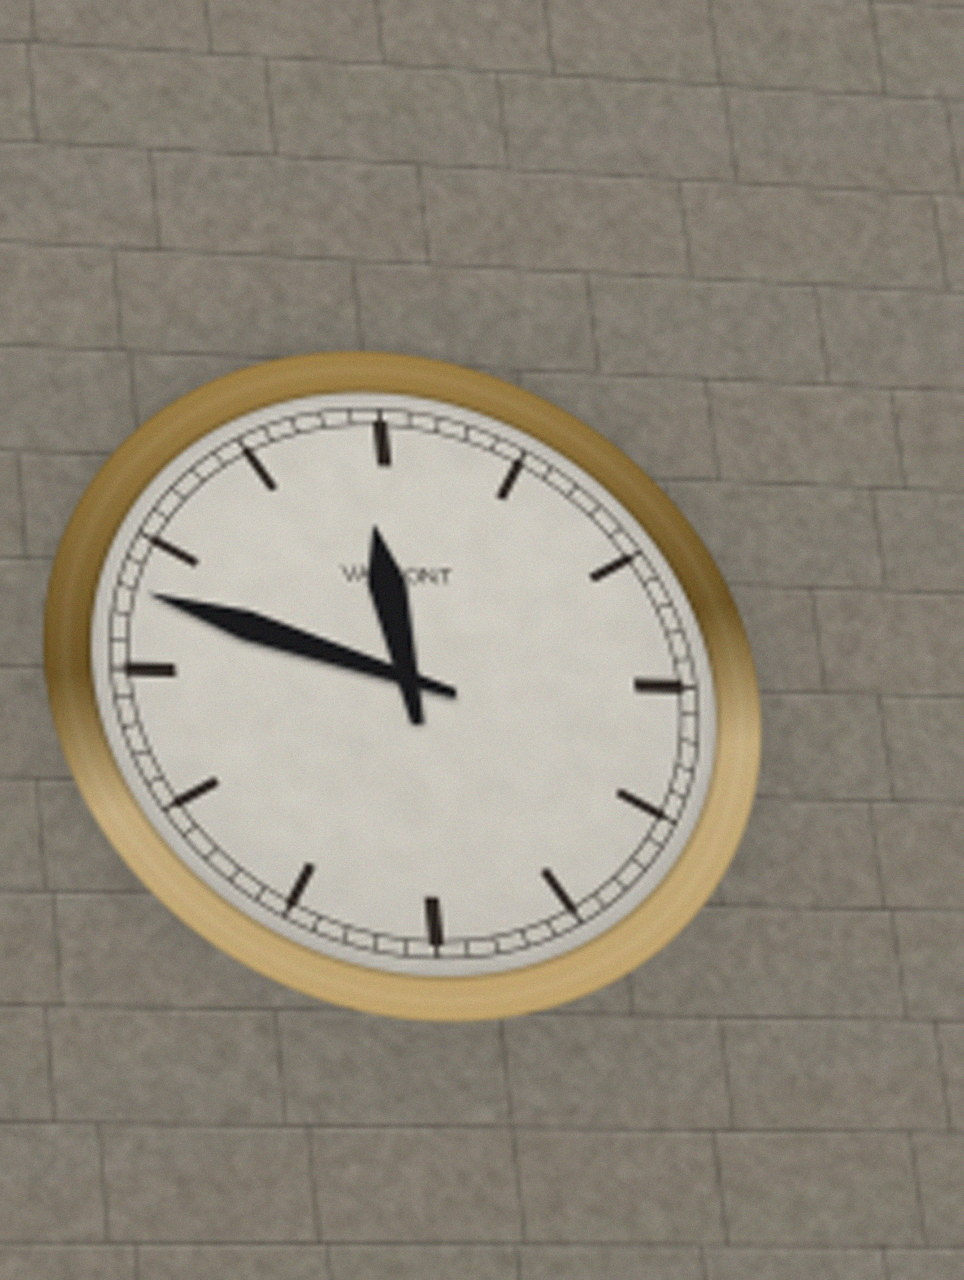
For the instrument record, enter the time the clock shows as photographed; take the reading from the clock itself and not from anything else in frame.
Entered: 11:48
